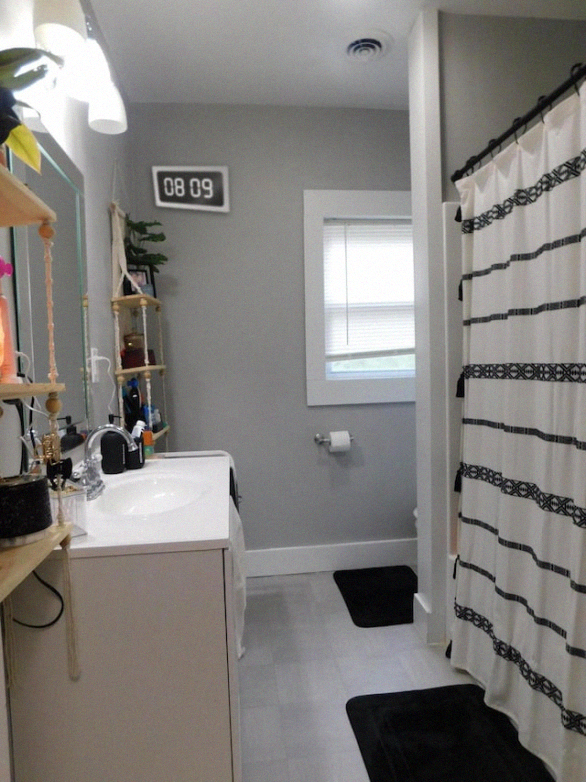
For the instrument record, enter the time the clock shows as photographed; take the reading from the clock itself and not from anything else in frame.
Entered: 8:09
